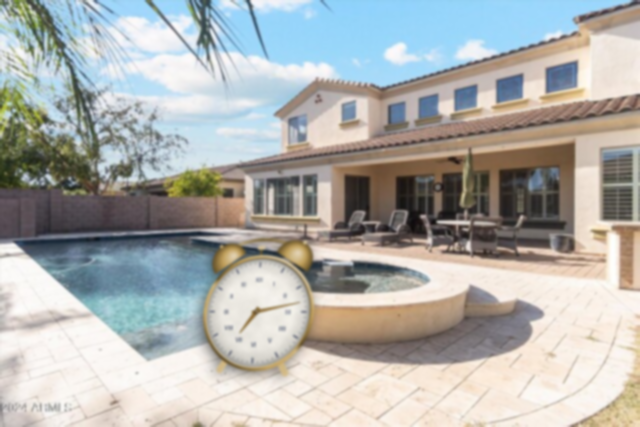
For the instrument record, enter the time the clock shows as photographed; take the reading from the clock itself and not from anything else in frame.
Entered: 7:13
